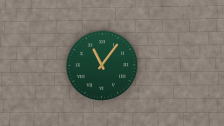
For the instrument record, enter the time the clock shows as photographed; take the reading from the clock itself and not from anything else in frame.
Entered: 11:06
